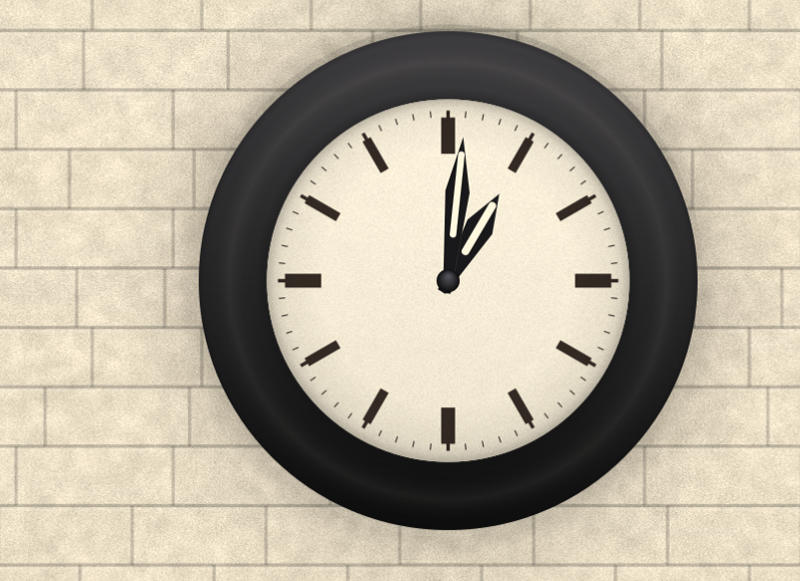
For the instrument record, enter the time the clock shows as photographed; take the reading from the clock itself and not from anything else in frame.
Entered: 1:01
